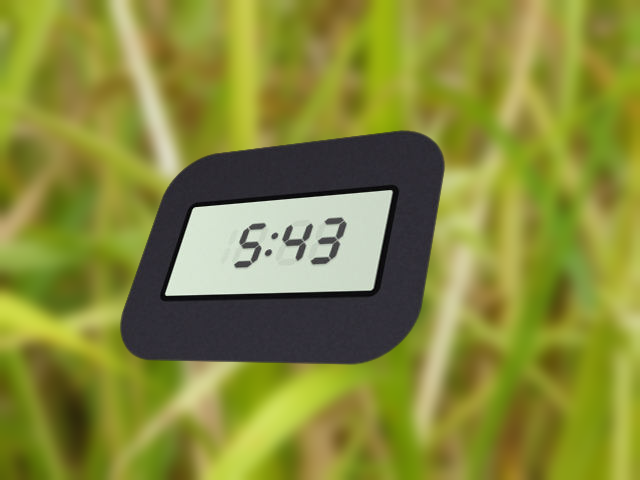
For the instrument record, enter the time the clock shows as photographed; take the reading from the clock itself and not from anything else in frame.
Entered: 5:43
